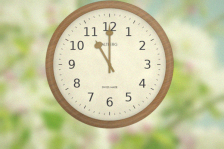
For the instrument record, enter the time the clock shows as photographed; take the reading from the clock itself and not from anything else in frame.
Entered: 11:00
